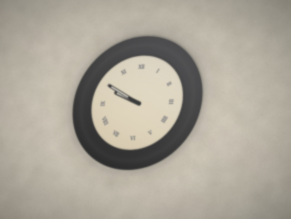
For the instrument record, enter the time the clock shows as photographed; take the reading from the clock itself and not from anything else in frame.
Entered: 9:50
